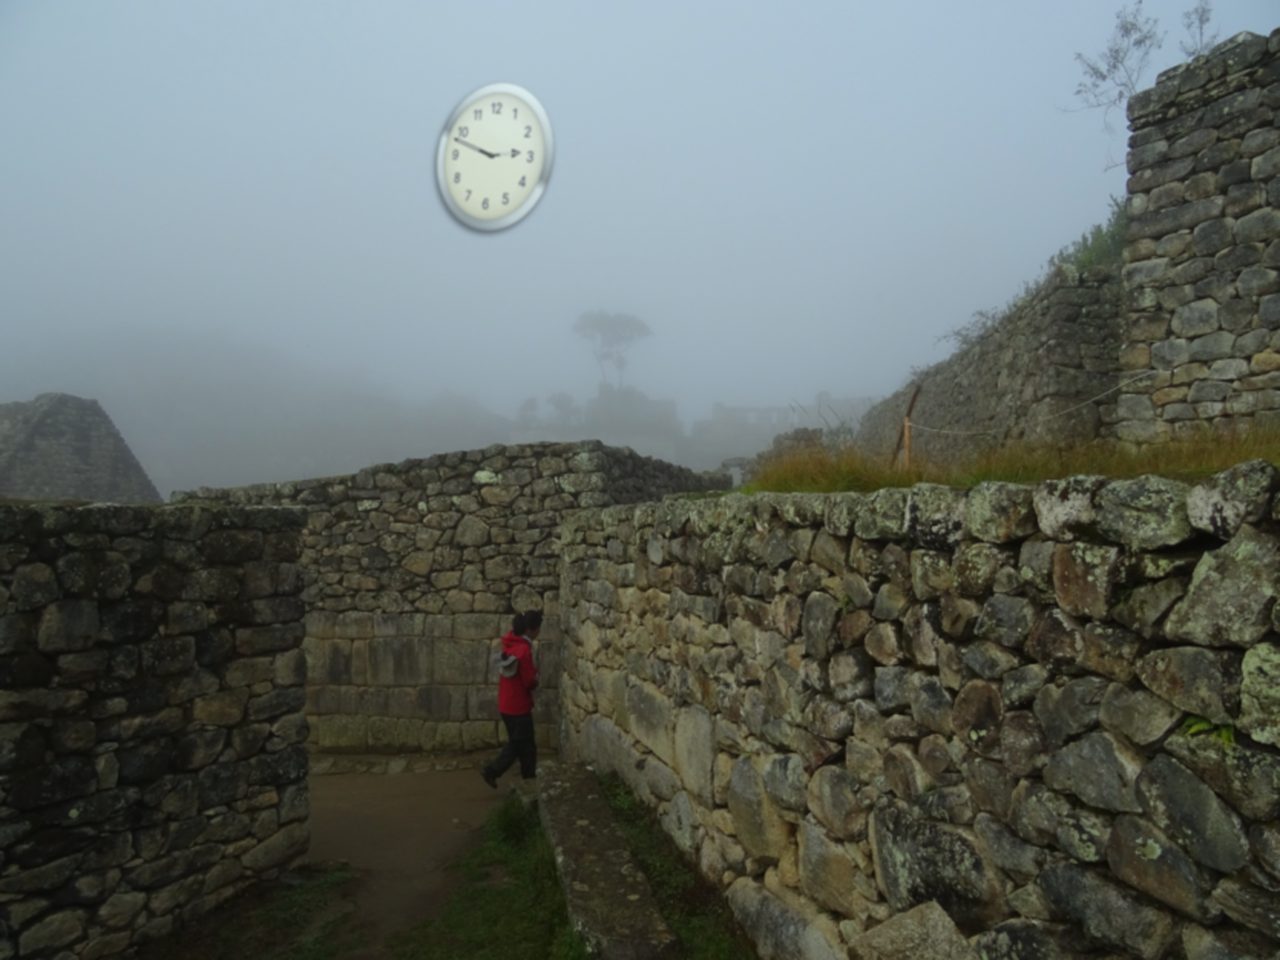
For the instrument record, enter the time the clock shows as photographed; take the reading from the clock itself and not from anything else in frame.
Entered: 2:48
